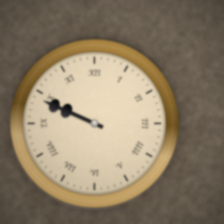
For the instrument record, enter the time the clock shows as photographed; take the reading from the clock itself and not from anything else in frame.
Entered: 9:49
